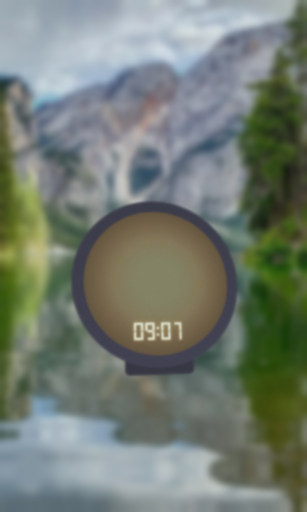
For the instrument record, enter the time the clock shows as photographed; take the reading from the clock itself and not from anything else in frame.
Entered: 9:07
